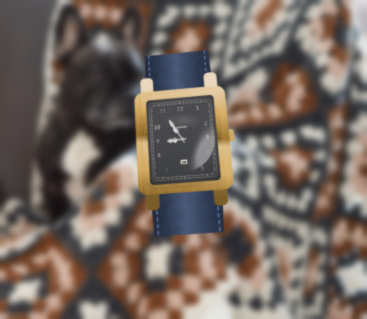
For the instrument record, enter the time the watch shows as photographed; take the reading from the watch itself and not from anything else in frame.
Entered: 8:55
